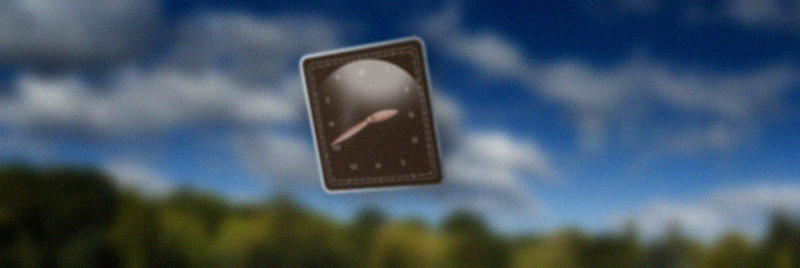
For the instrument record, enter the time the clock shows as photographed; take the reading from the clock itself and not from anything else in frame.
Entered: 2:41
